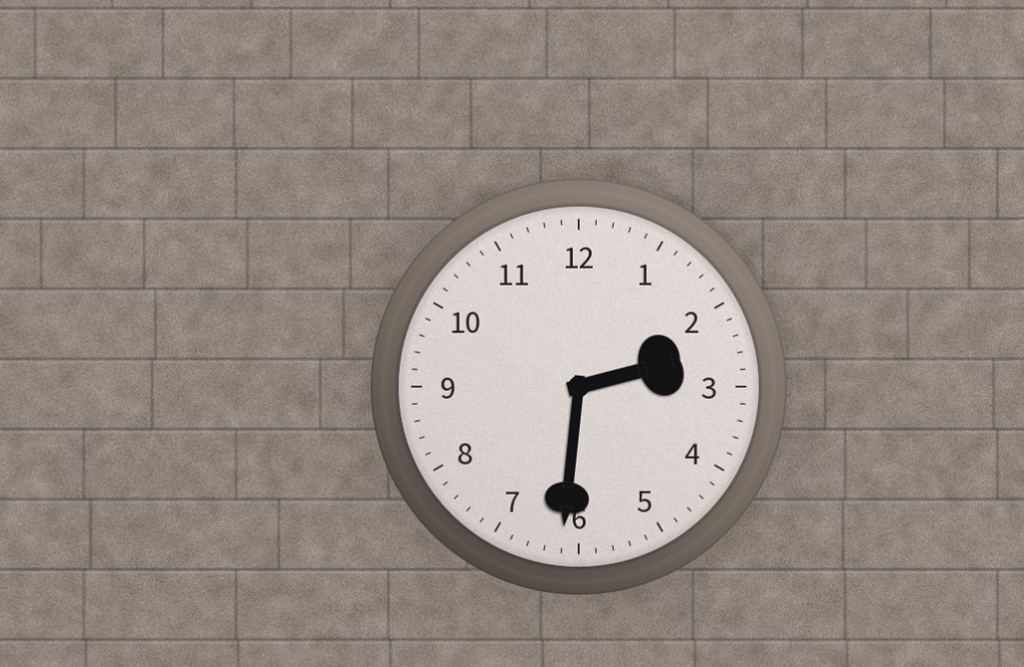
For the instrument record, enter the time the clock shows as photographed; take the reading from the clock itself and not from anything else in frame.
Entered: 2:31
